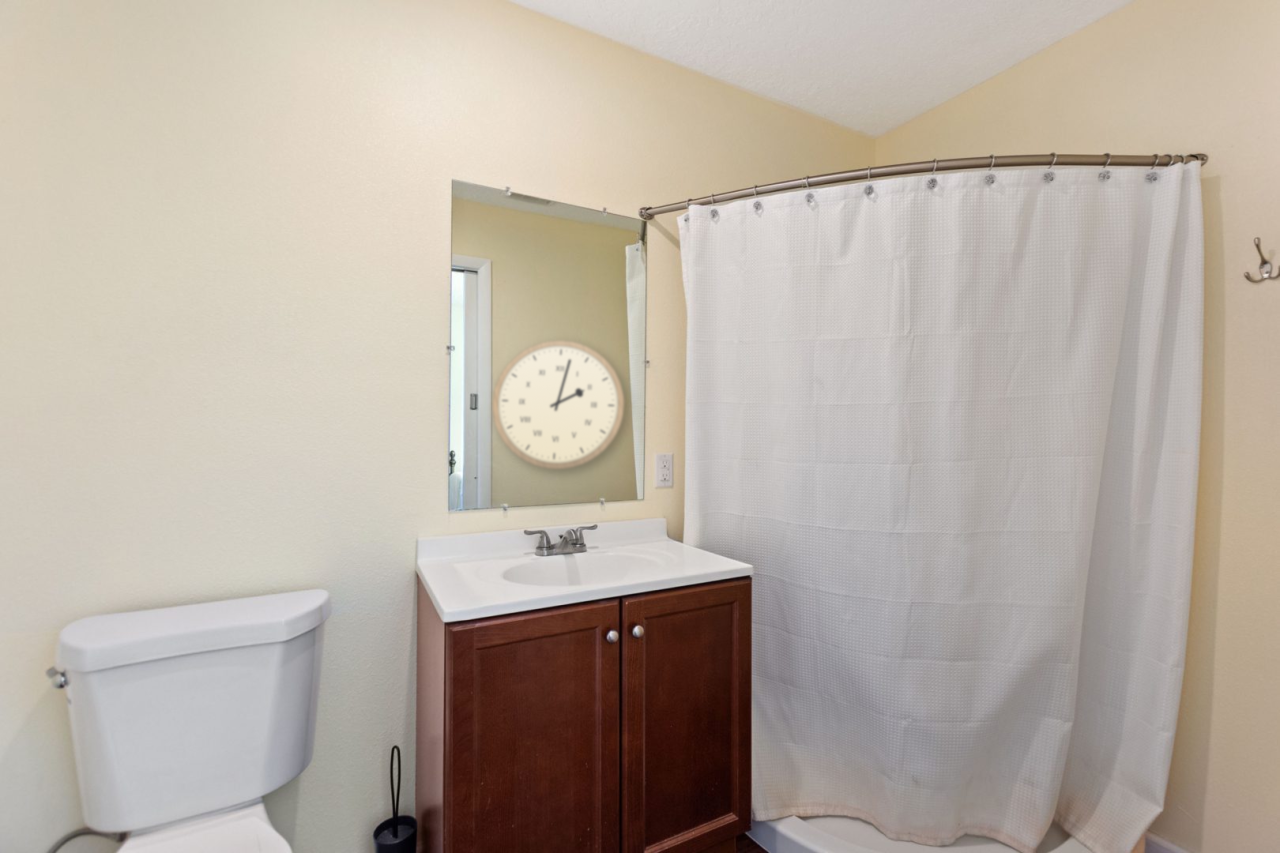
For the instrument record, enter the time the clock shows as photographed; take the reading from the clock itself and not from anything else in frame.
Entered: 2:02
